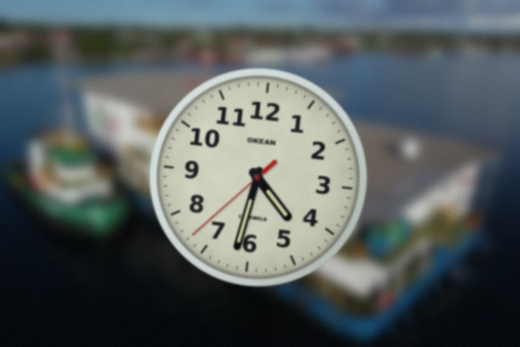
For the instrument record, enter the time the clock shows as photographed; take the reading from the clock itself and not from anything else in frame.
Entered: 4:31:37
